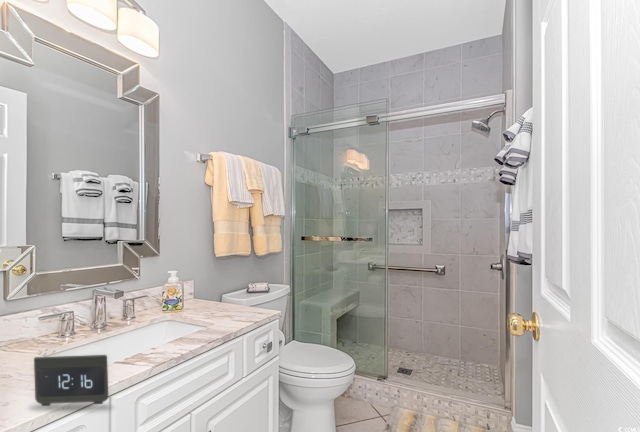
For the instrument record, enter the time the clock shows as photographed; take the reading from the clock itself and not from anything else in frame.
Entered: 12:16
